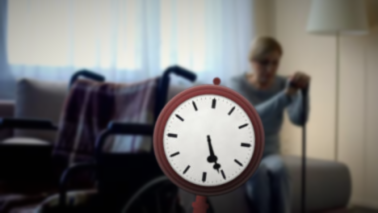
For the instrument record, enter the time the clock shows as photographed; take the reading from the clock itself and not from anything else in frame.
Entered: 5:26
